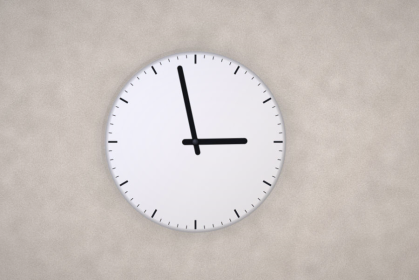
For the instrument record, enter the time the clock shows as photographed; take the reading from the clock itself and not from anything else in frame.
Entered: 2:58
